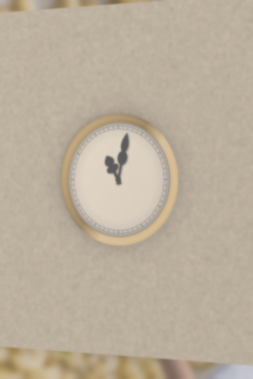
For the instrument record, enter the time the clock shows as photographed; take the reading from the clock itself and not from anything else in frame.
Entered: 11:02
